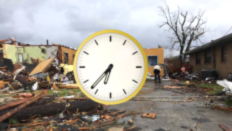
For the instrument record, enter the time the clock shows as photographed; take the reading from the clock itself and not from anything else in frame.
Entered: 6:37
